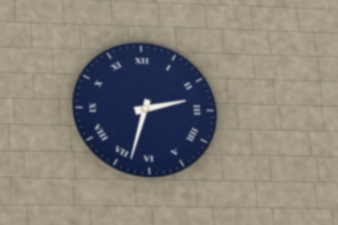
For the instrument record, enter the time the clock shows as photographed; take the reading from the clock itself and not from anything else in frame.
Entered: 2:33
